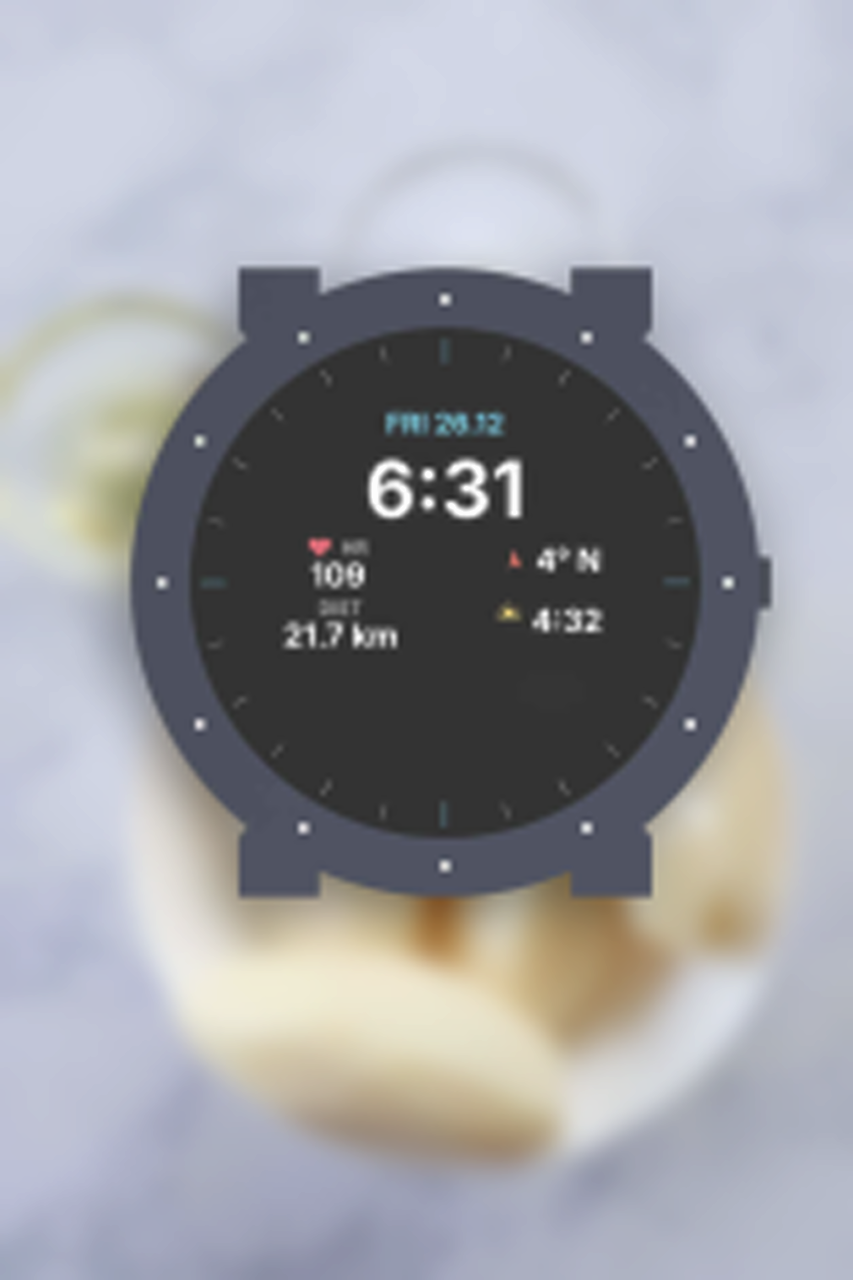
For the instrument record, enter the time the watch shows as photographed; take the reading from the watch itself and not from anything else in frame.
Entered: 6:31
